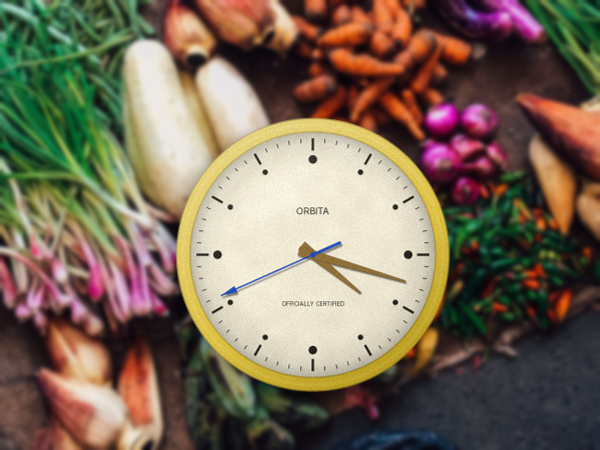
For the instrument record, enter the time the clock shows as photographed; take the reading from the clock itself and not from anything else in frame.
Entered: 4:17:41
